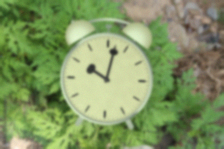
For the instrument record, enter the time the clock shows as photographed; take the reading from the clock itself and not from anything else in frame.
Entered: 10:02
